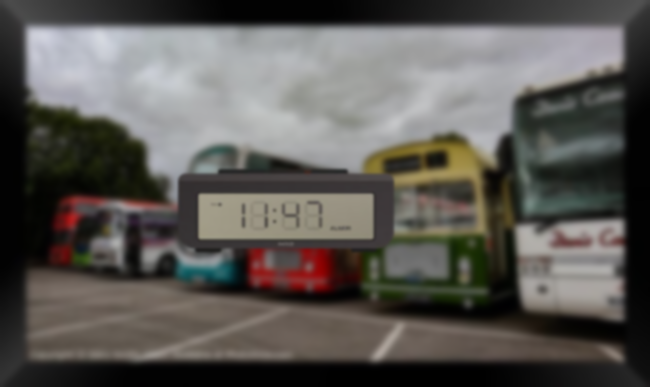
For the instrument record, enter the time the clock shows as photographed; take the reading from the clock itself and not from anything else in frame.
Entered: 11:47
